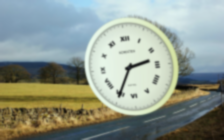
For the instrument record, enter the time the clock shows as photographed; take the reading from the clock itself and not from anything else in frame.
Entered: 2:35
